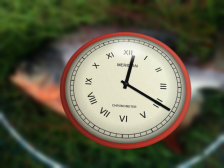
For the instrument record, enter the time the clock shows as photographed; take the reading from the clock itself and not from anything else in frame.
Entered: 12:20
